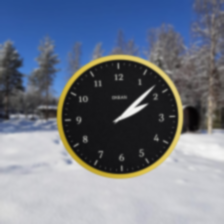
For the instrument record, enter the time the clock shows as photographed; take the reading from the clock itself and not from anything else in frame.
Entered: 2:08
